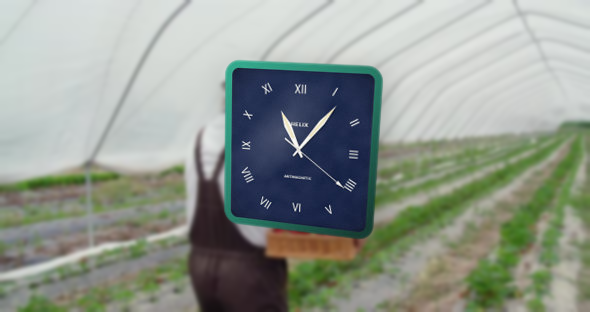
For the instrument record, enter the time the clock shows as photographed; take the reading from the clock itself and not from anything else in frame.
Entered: 11:06:21
